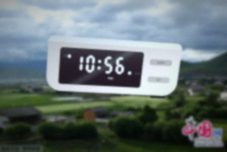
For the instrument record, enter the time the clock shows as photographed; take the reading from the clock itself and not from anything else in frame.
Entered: 10:56
